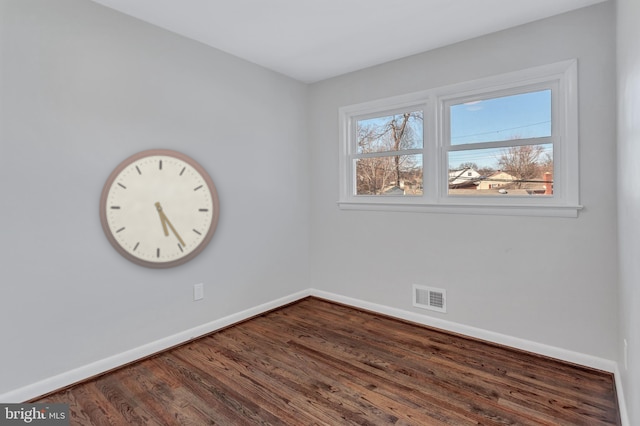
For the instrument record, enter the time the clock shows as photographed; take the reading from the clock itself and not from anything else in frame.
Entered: 5:24
